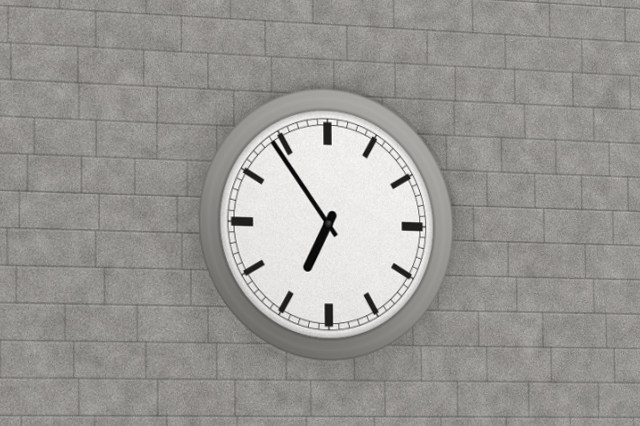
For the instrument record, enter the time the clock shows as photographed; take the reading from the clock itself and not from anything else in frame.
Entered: 6:54
